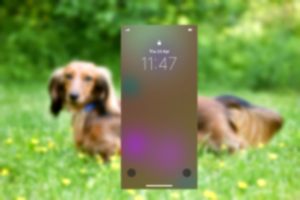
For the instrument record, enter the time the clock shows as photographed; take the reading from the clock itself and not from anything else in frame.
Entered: 11:47
